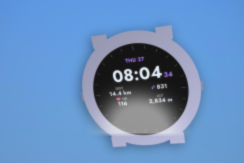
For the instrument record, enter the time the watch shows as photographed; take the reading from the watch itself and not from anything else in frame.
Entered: 8:04
